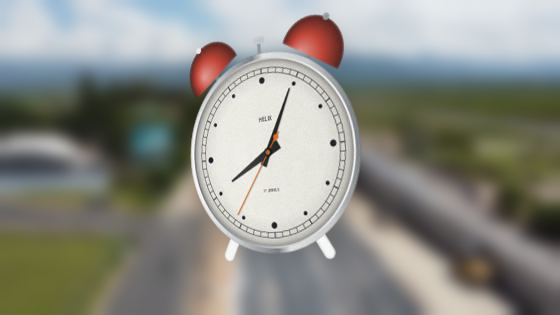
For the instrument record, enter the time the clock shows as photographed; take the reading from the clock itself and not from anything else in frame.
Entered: 8:04:36
